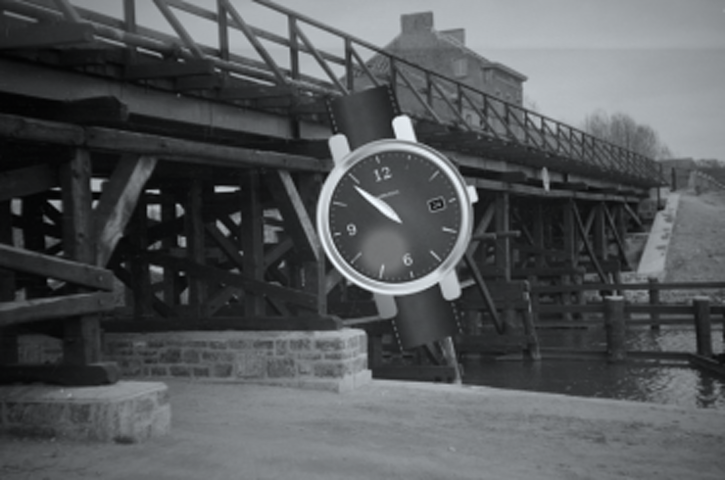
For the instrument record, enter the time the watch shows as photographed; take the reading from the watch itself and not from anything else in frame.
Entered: 10:54
